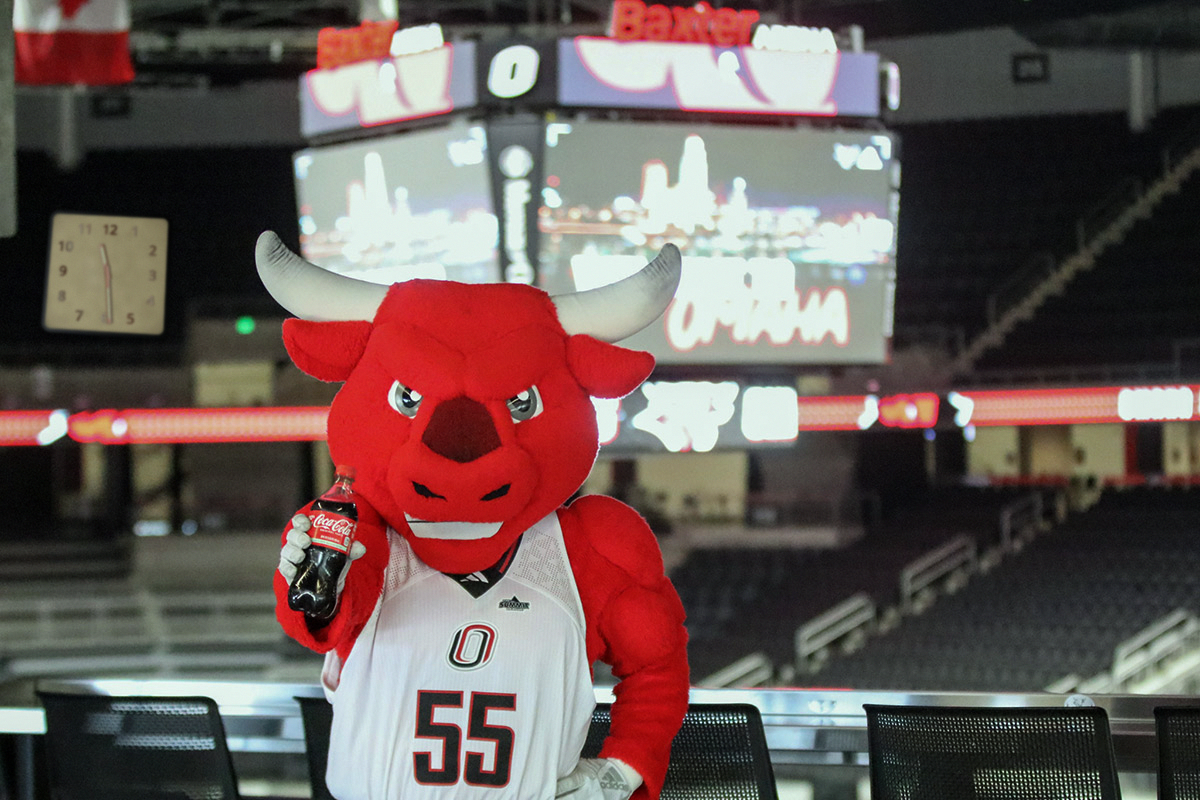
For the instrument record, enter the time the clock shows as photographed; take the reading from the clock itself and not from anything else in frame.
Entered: 11:29
